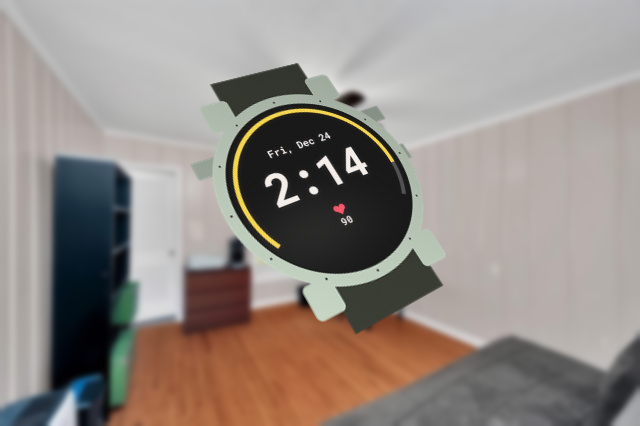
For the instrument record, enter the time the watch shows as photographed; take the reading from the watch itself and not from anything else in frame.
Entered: 2:14
